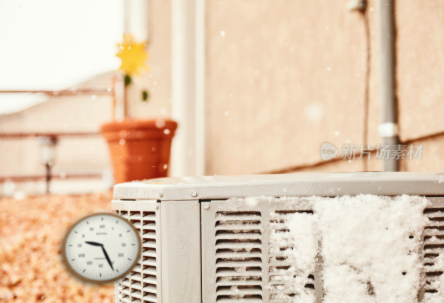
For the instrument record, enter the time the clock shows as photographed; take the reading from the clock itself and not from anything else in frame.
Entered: 9:26
